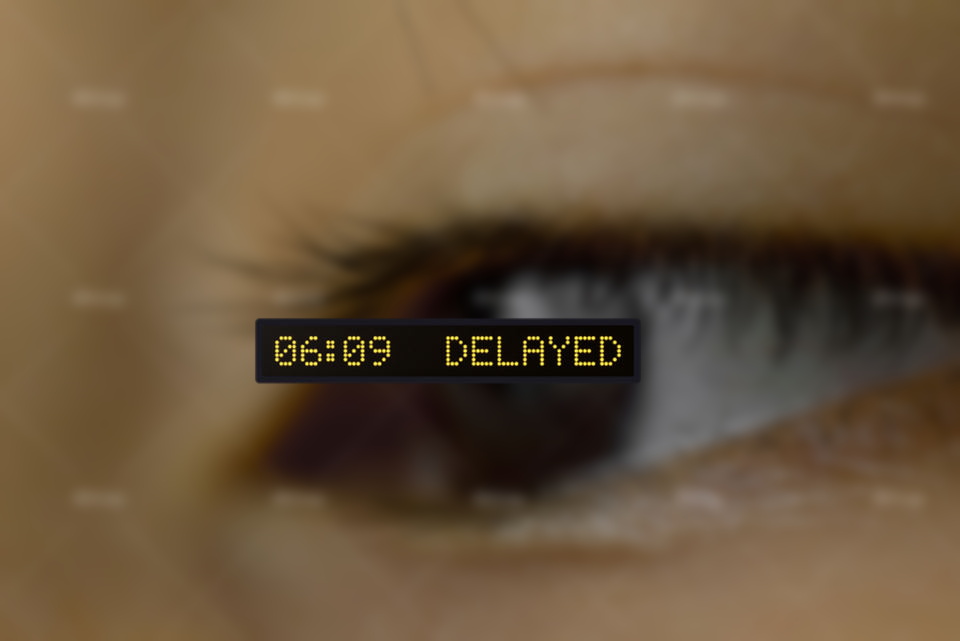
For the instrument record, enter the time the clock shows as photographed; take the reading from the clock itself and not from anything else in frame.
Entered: 6:09
